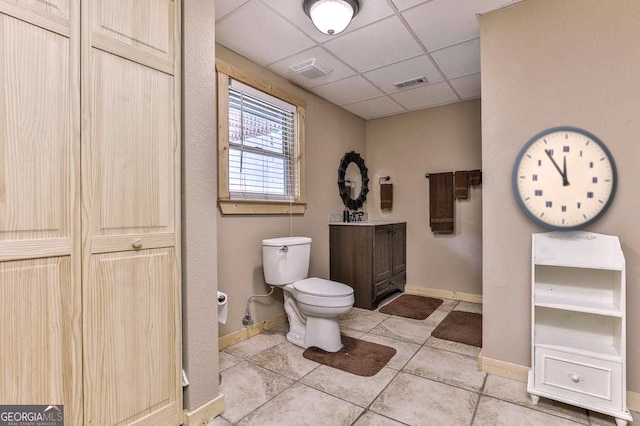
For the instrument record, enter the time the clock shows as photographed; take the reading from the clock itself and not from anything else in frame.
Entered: 11:54
